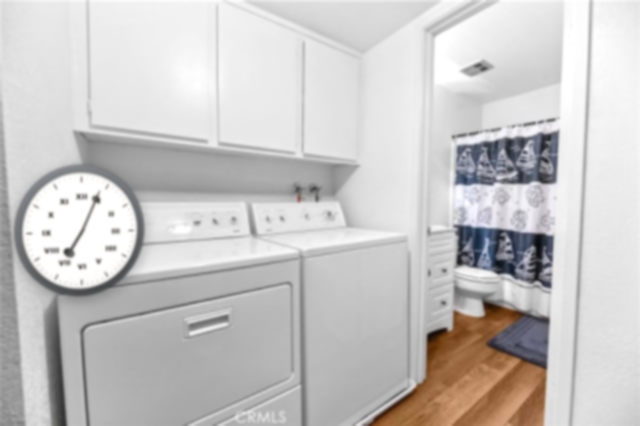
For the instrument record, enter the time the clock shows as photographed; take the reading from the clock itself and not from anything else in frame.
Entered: 7:04
